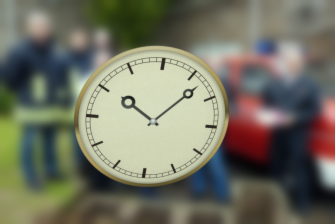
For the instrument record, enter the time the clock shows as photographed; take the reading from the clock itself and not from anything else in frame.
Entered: 10:07
